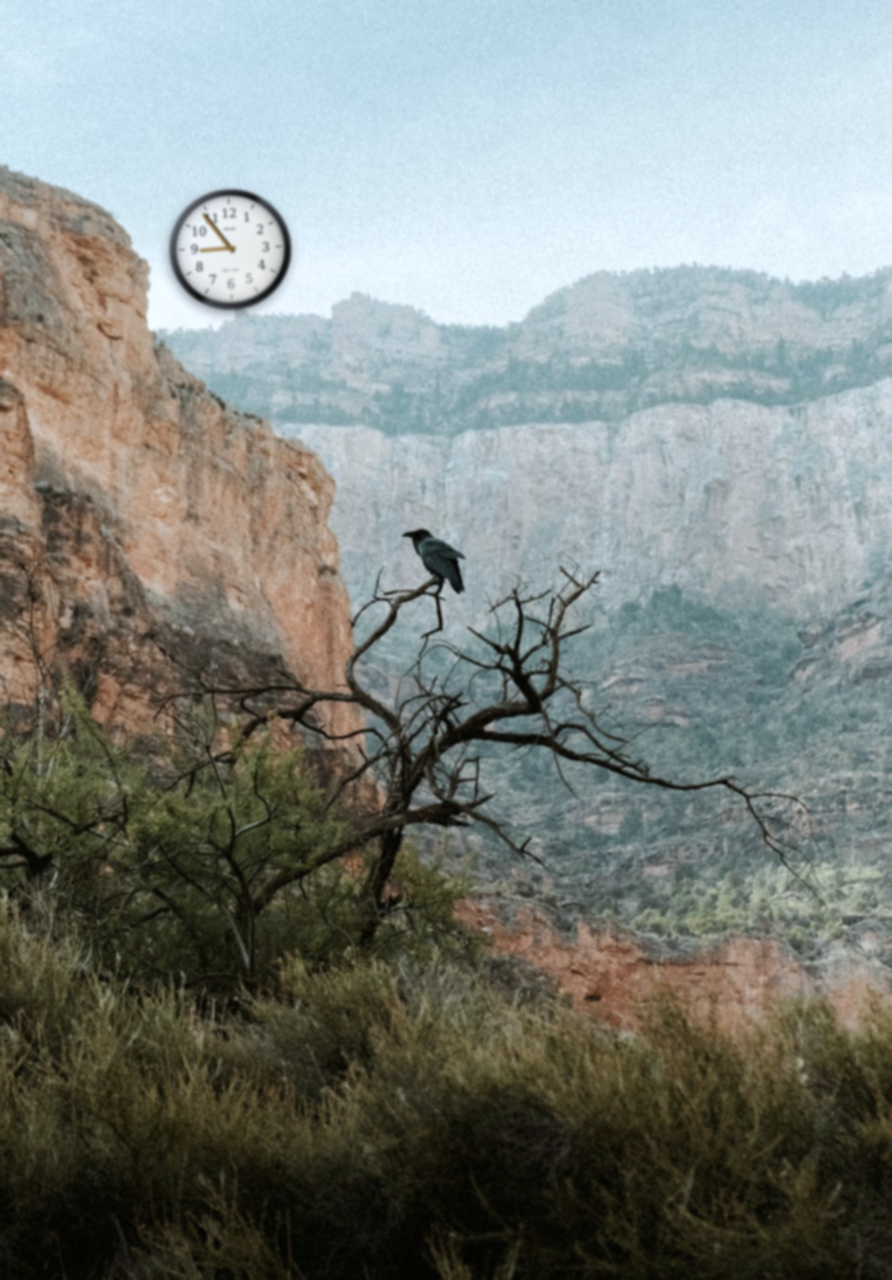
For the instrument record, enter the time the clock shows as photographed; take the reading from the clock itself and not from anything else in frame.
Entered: 8:54
